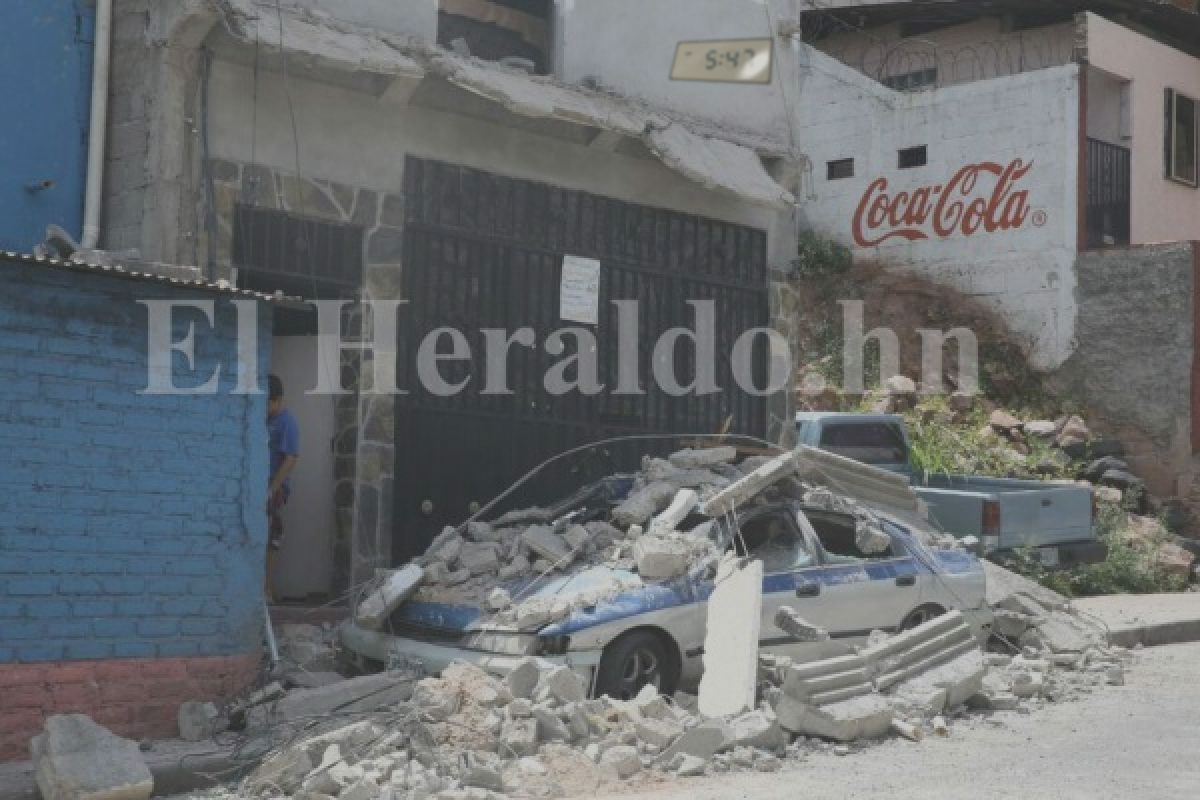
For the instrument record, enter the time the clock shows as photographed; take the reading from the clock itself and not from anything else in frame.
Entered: 5:47
